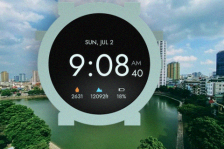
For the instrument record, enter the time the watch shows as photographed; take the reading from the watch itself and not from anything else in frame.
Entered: 9:08:40
